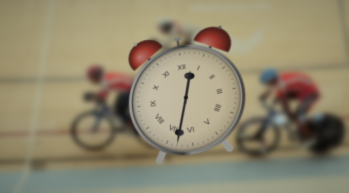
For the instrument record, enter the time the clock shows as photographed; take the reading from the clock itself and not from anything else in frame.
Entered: 12:33
